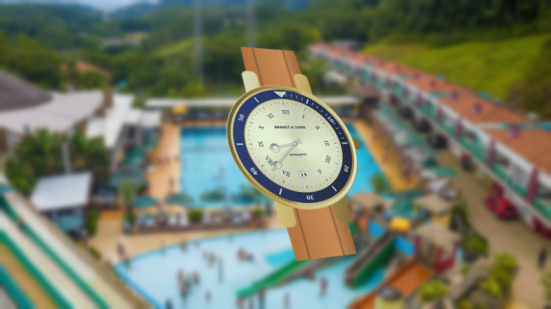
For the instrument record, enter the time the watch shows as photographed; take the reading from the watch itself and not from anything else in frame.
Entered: 8:38
